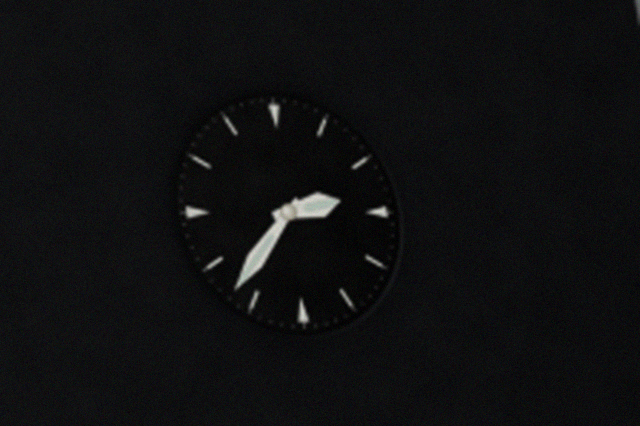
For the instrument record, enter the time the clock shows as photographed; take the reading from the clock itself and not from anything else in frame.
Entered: 2:37
